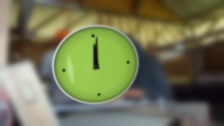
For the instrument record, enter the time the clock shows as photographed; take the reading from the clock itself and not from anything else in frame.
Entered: 12:01
